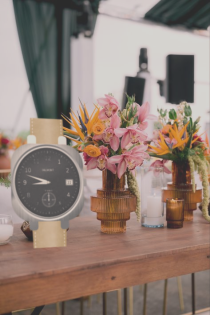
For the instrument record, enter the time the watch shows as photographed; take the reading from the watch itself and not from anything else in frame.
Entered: 8:48
